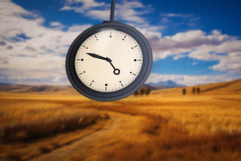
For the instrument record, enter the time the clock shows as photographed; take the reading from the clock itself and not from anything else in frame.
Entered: 4:48
